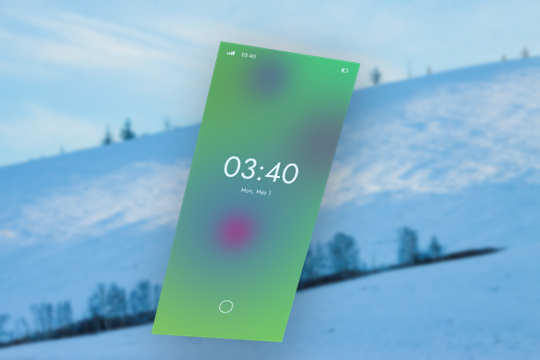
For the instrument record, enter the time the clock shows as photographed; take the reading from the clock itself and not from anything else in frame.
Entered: 3:40
